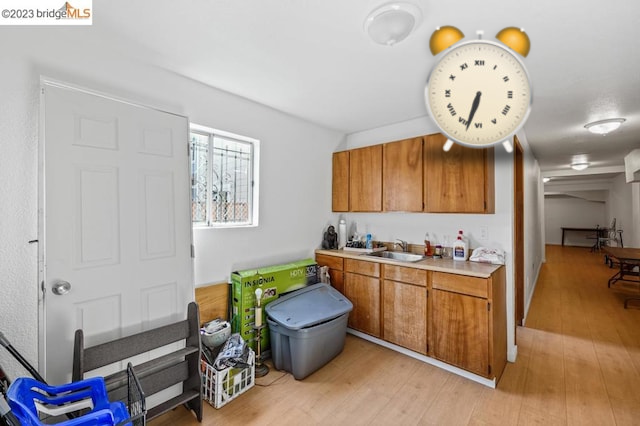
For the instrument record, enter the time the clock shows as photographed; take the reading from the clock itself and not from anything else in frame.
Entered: 6:33
